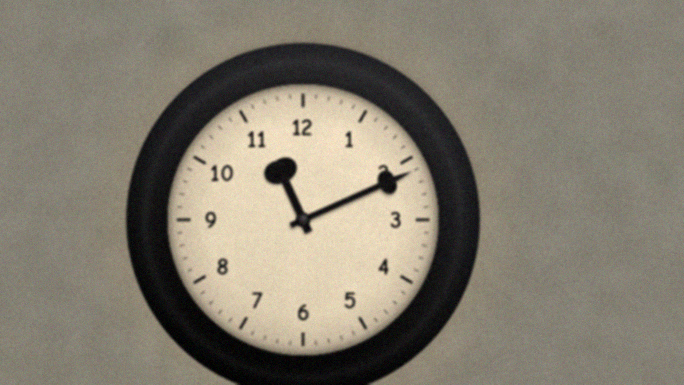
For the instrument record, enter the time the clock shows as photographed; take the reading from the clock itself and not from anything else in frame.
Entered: 11:11
